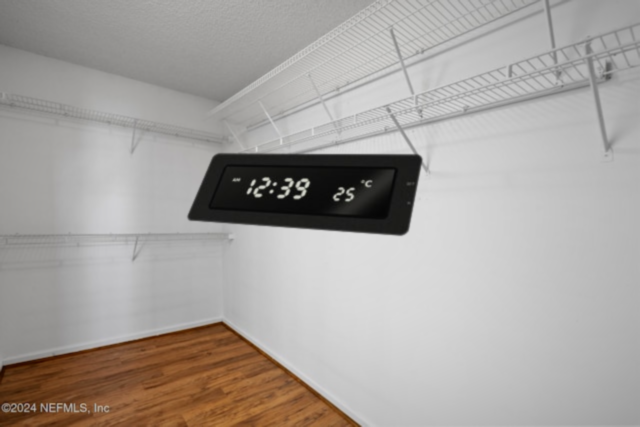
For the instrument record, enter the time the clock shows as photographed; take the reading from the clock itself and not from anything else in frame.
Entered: 12:39
